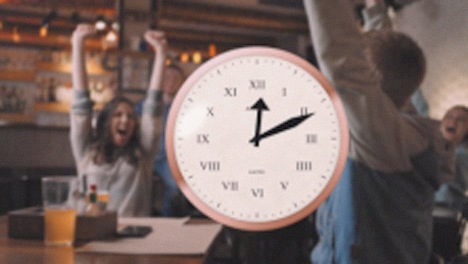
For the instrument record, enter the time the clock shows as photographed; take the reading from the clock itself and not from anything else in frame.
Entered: 12:11
